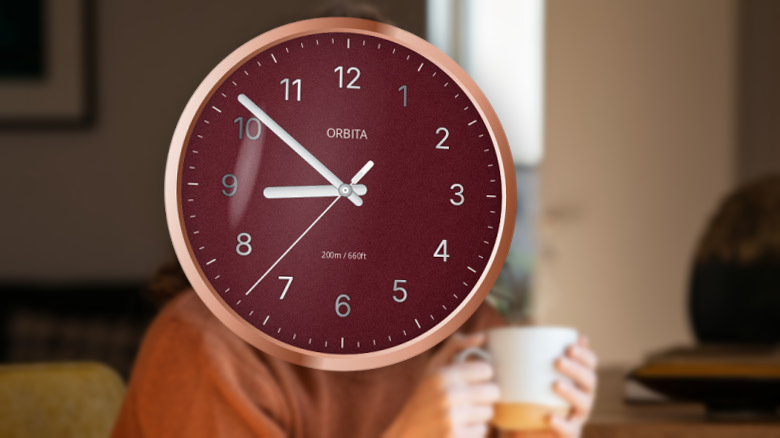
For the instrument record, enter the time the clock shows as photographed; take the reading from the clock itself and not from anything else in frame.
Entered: 8:51:37
